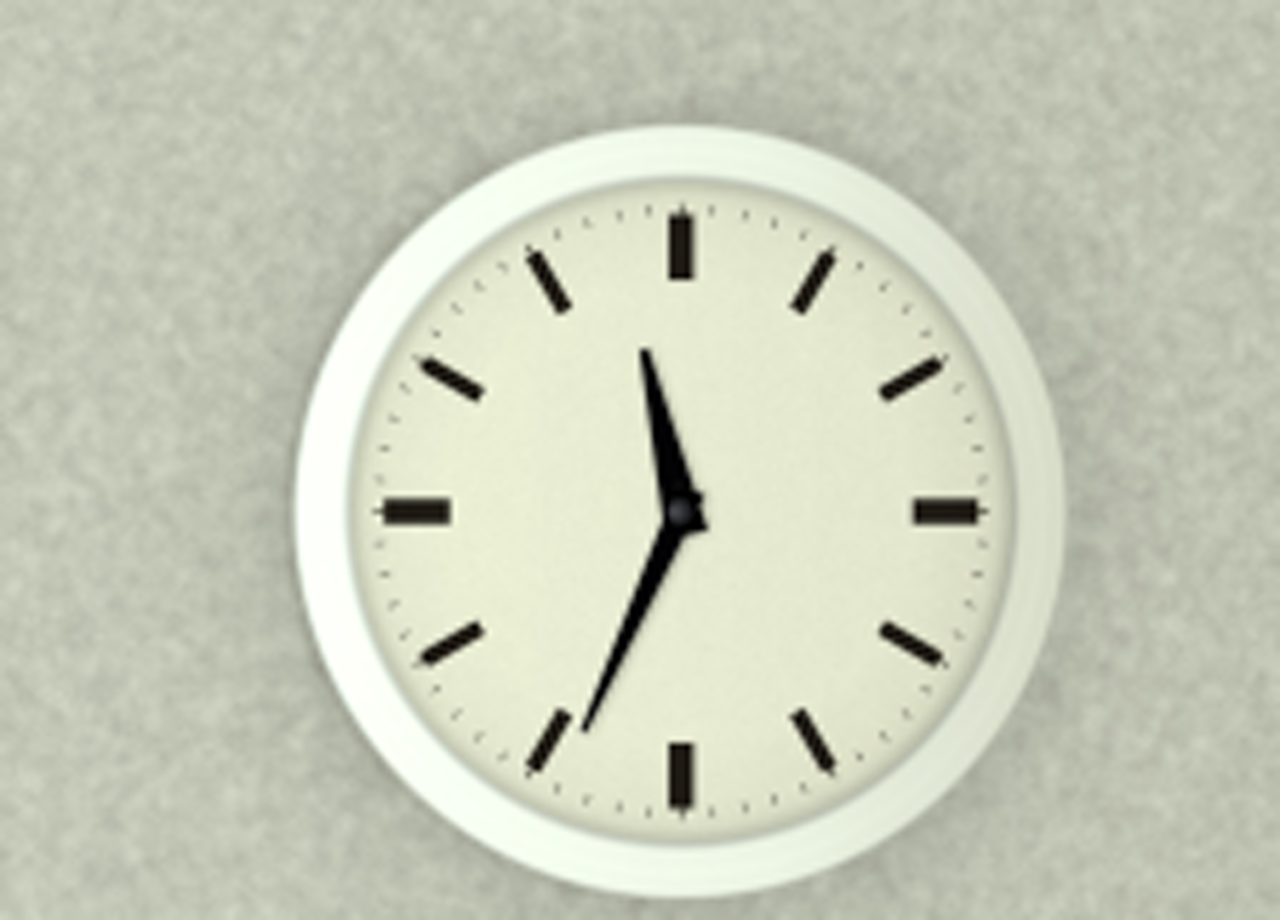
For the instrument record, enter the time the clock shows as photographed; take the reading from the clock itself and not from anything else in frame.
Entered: 11:34
